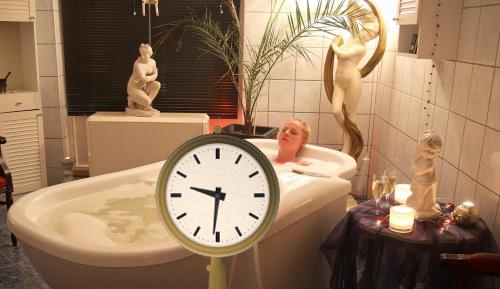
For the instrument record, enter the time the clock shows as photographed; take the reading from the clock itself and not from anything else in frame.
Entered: 9:31
